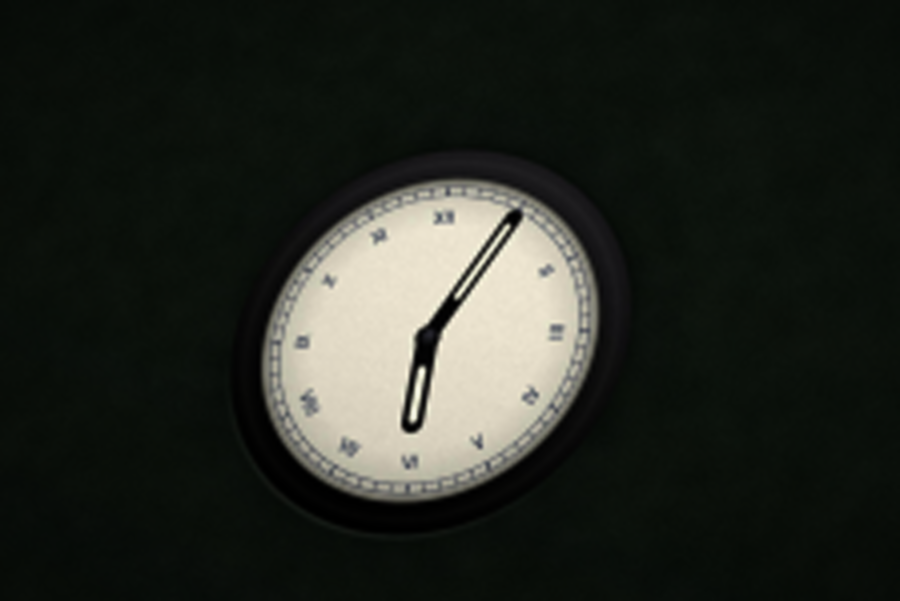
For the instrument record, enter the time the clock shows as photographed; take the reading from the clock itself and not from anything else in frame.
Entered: 6:05
